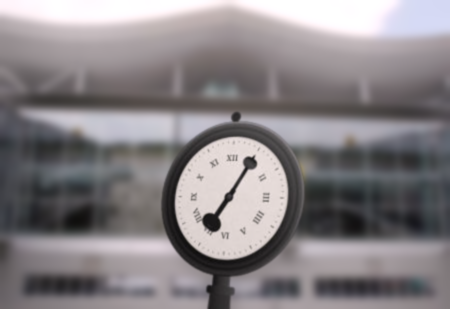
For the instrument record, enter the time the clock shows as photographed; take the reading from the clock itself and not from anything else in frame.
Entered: 7:05
